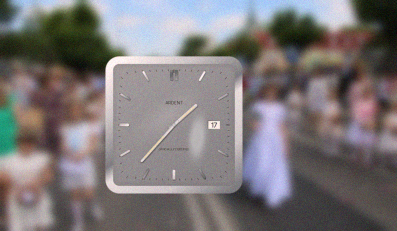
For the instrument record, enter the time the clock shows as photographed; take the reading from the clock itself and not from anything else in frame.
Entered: 1:37
